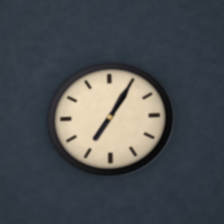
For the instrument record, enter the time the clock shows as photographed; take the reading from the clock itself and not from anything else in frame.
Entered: 7:05
